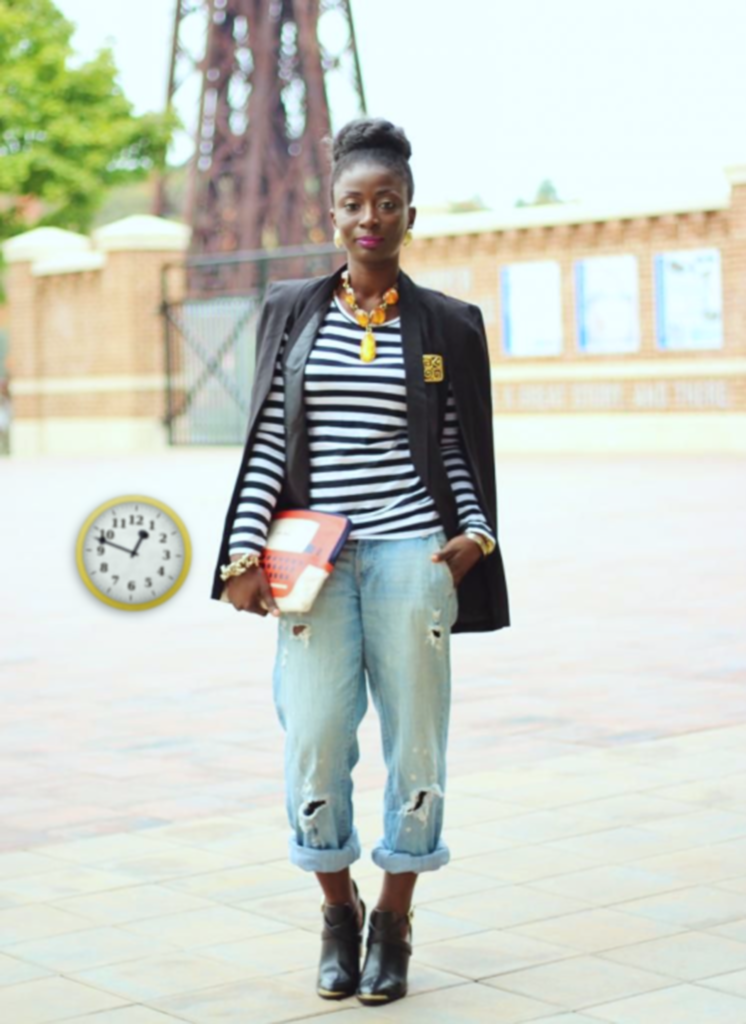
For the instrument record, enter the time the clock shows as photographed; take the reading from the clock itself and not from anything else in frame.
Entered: 12:48
